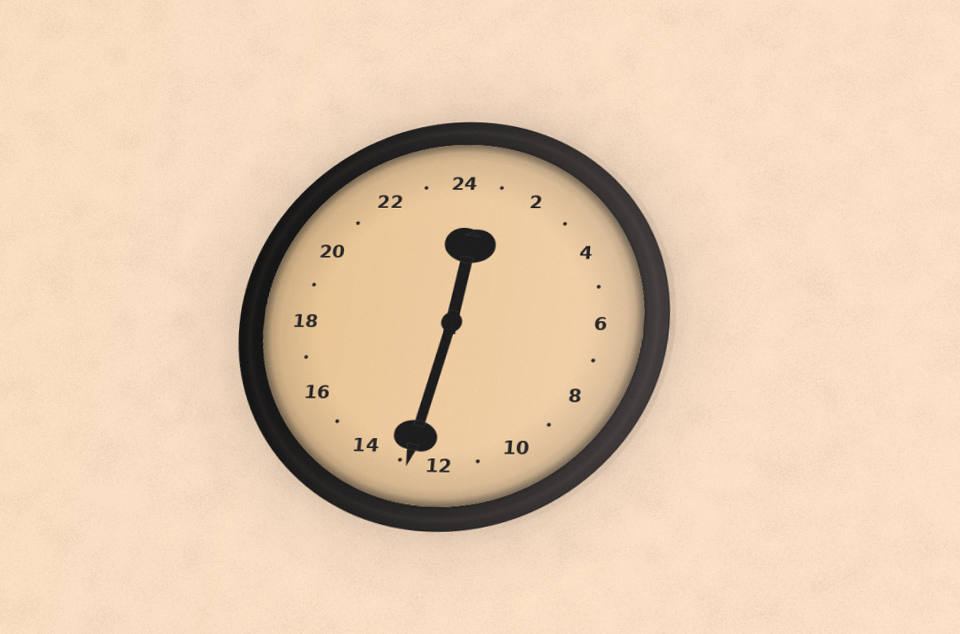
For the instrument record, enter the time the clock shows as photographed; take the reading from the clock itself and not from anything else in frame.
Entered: 0:32
